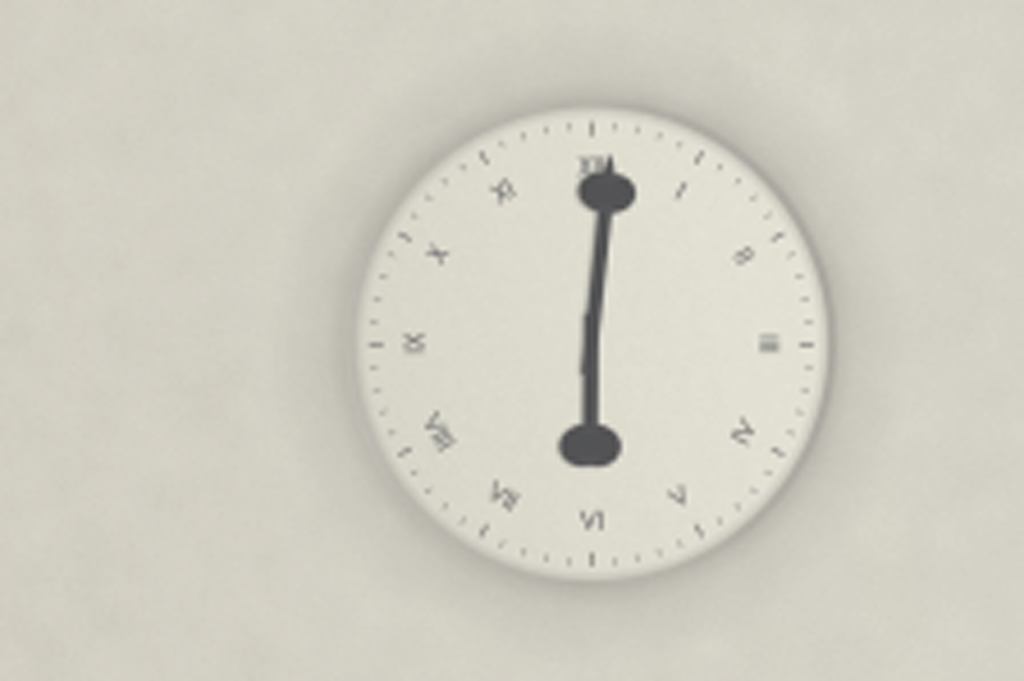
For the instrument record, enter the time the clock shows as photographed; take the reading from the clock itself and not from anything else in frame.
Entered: 6:01
